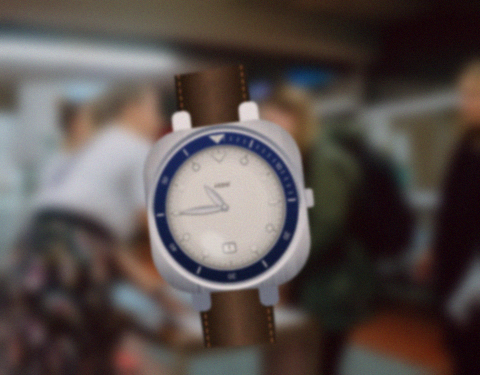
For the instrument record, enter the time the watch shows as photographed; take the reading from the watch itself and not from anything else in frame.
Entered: 10:45
